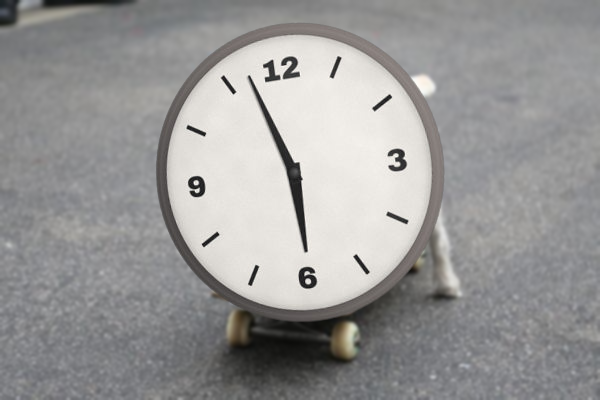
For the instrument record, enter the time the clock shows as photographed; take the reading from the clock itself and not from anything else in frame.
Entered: 5:57
